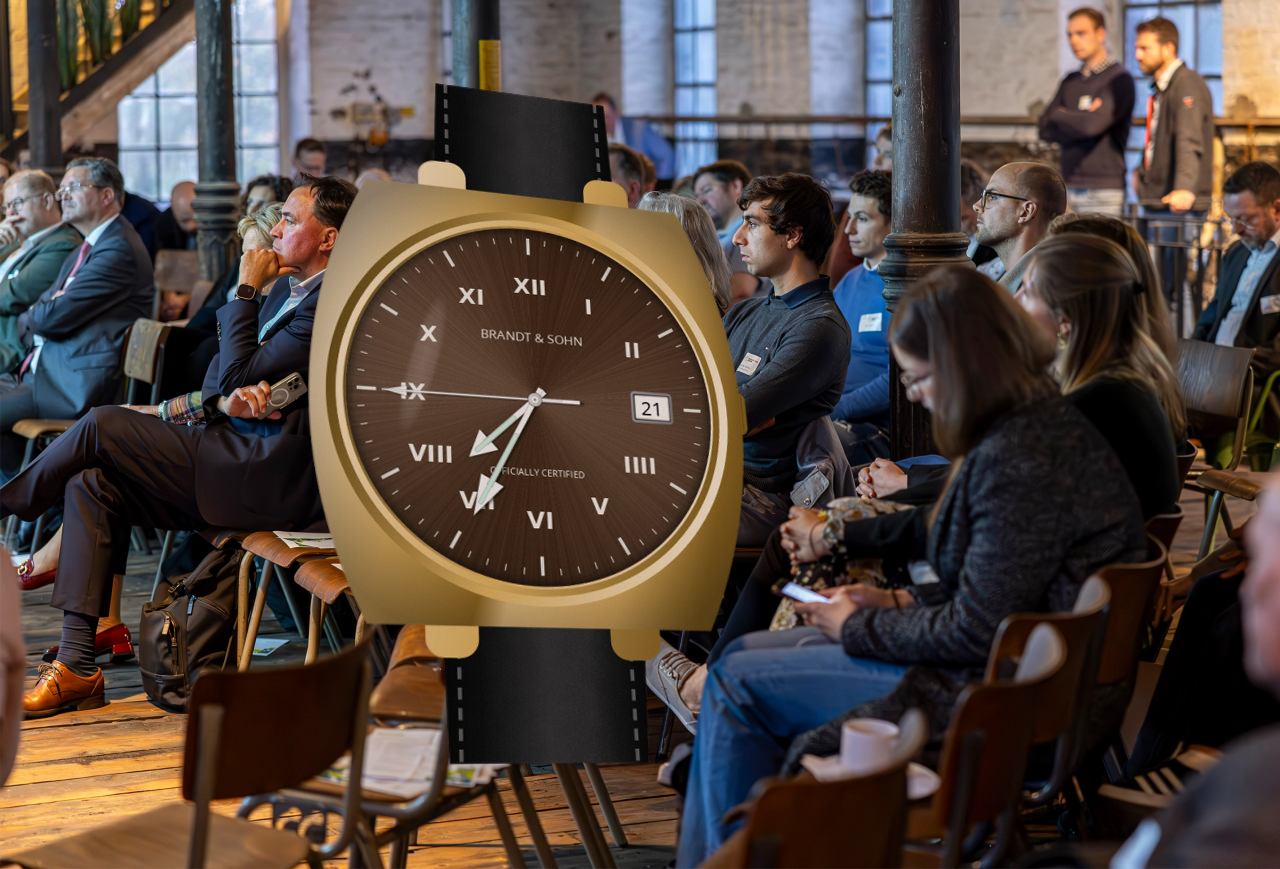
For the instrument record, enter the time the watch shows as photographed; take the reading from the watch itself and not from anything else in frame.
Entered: 7:34:45
